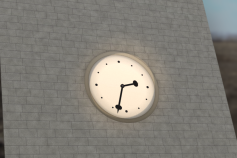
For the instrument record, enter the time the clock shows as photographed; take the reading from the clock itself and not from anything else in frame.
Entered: 2:33
